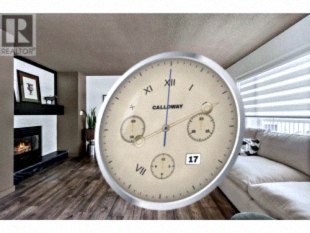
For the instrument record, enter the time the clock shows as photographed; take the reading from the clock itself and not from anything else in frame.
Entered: 8:11
